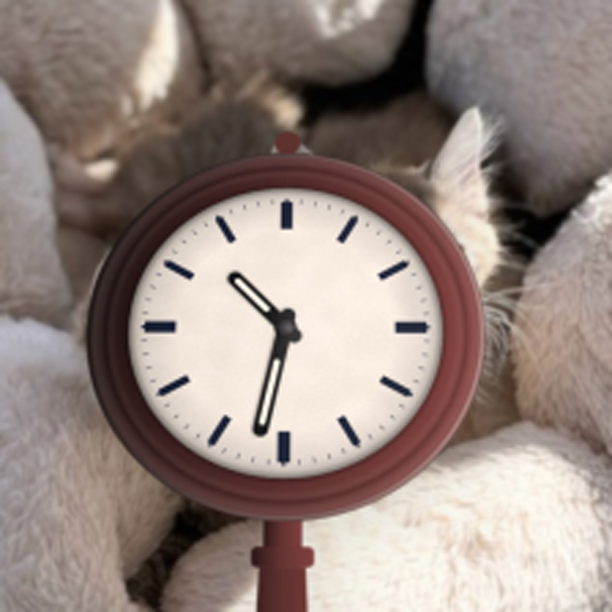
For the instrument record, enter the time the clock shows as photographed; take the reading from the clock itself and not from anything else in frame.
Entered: 10:32
